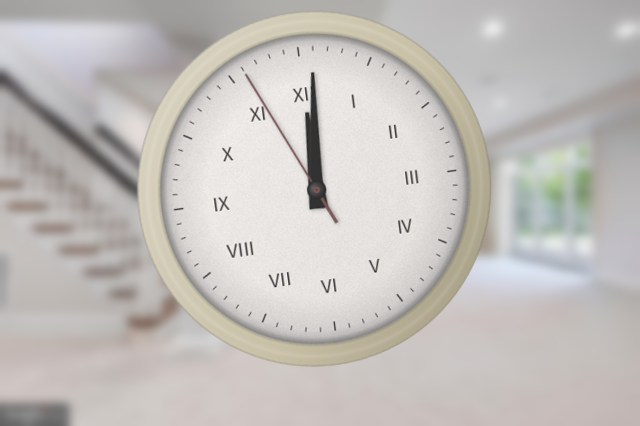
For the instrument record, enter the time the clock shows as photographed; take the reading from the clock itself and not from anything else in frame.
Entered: 12:00:56
